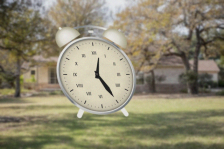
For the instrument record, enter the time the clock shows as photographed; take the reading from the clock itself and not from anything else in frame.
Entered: 12:25
